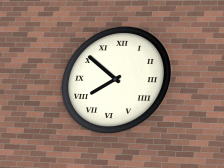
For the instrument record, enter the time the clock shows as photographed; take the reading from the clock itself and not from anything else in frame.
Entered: 7:51
